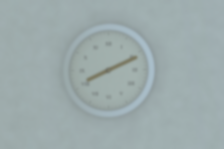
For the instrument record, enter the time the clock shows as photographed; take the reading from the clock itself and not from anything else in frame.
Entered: 8:11
